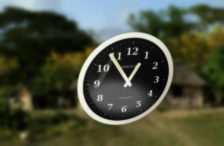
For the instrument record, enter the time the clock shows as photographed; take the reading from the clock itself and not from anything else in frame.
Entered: 12:54
